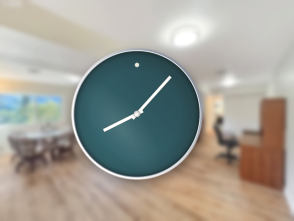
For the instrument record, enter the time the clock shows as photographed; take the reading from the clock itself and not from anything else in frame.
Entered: 8:07
